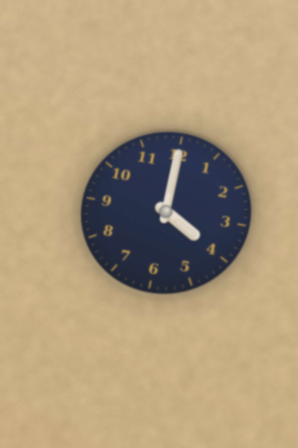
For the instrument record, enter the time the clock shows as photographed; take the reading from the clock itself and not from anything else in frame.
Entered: 4:00
